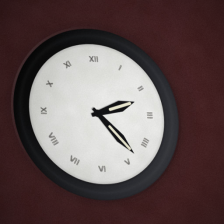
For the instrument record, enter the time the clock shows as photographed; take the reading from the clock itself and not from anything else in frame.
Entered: 2:23
